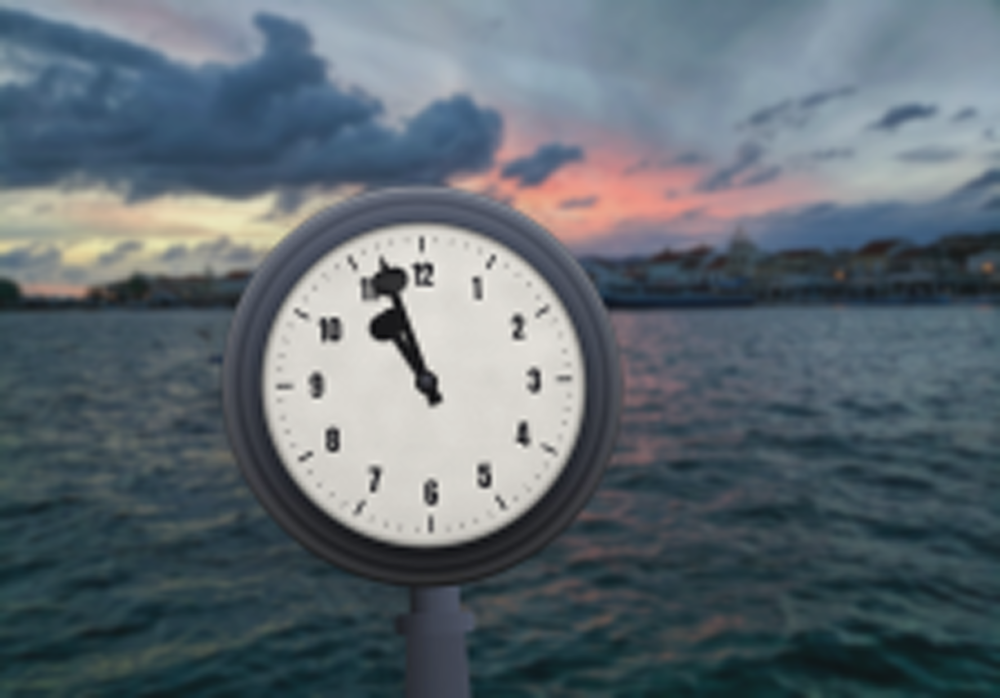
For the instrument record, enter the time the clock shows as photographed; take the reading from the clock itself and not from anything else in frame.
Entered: 10:57
